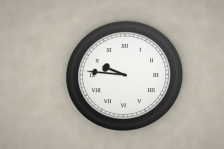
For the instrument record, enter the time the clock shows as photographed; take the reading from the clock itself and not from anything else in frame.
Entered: 9:46
